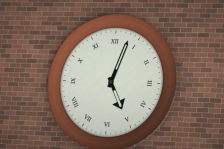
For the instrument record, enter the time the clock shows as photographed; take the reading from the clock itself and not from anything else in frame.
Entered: 5:03
